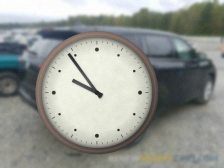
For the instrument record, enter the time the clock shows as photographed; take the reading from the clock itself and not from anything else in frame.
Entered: 9:54
